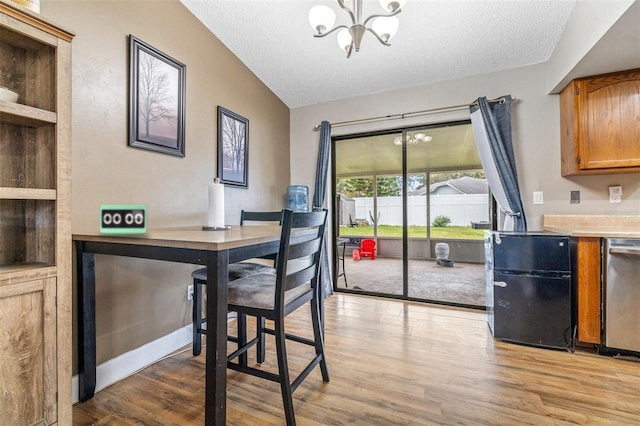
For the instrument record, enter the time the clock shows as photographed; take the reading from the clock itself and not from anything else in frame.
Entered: 0:00
